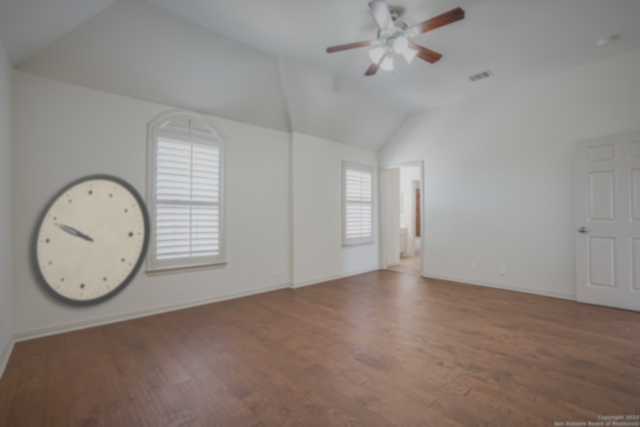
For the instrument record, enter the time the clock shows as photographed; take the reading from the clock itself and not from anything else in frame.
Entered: 9:49
